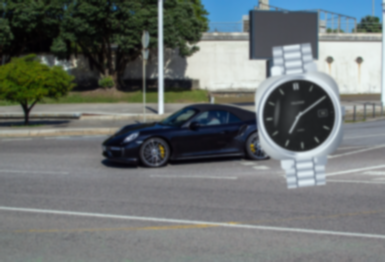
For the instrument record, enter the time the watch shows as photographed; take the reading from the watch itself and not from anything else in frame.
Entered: 7:10
